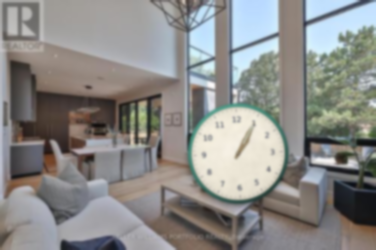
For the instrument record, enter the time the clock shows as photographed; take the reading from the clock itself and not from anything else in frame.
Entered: 1:05
